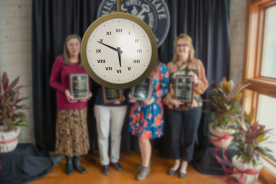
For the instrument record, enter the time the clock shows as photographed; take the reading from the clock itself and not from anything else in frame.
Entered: 5:49
